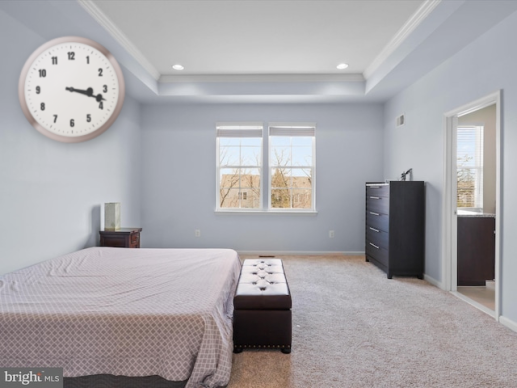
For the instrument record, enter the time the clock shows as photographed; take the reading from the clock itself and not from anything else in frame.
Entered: 3:18
